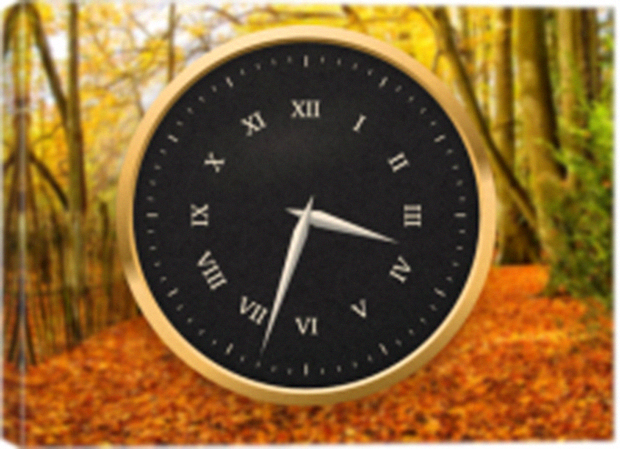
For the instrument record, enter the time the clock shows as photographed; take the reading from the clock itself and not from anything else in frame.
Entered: 3:33
